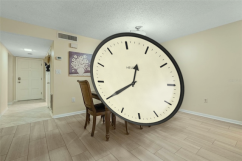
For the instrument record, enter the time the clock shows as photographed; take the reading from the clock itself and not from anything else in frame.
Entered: 12:40
